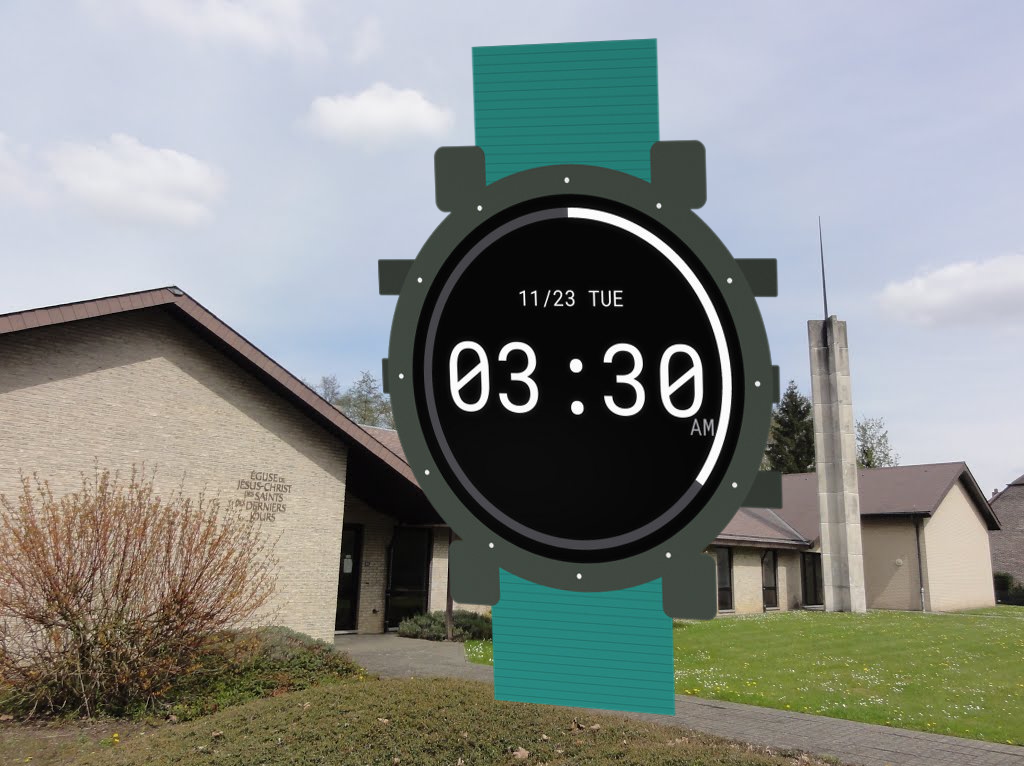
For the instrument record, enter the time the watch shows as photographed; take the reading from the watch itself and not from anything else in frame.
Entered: 3:30
